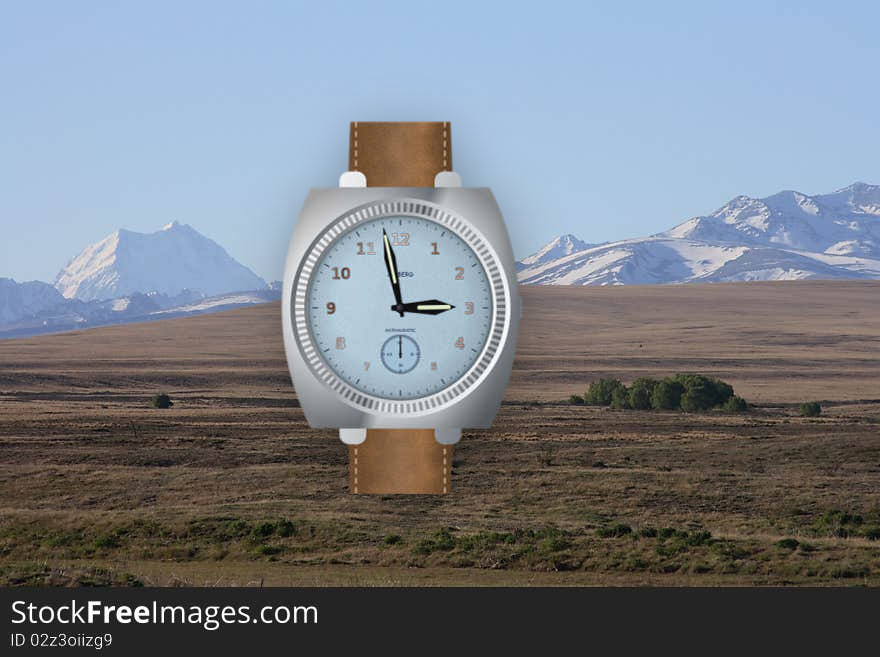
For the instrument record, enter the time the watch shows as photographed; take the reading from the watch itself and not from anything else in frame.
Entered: 2:58
